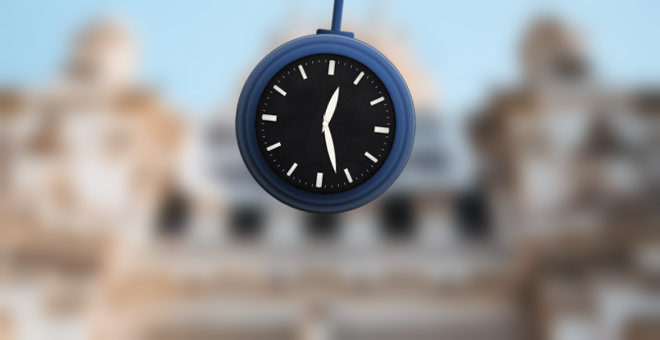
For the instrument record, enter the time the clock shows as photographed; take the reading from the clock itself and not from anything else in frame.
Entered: 12:27
